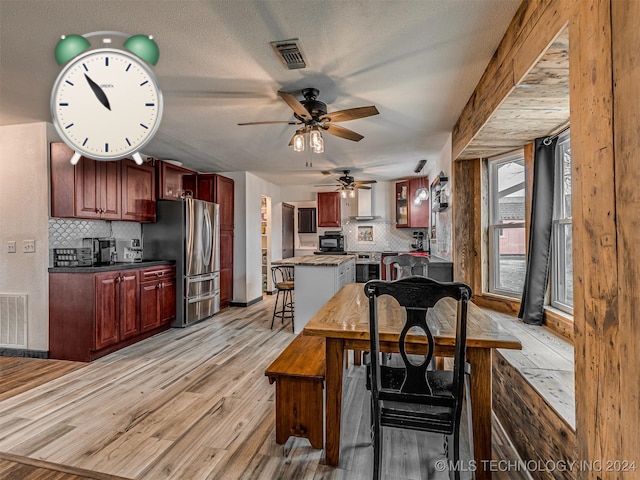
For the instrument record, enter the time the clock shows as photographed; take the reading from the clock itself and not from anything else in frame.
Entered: 10:54
